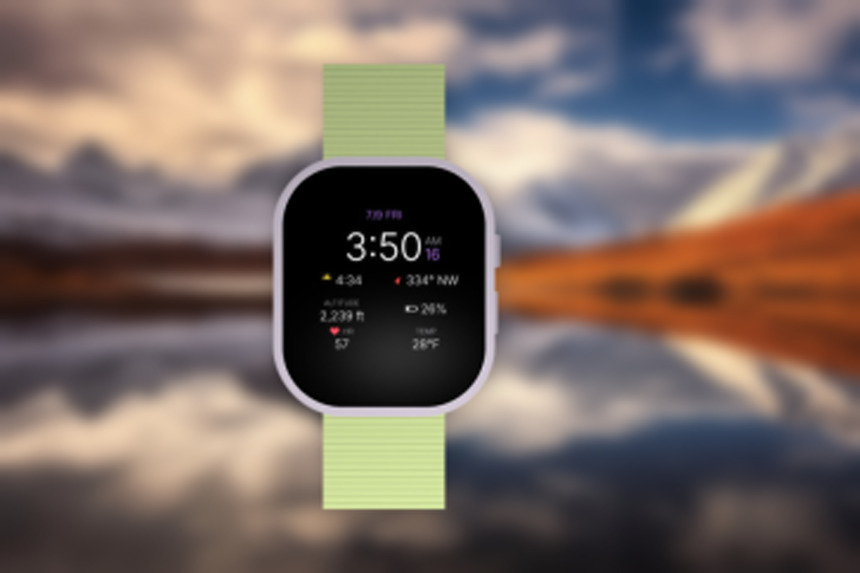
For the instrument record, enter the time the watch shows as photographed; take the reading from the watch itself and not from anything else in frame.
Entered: 3:50
